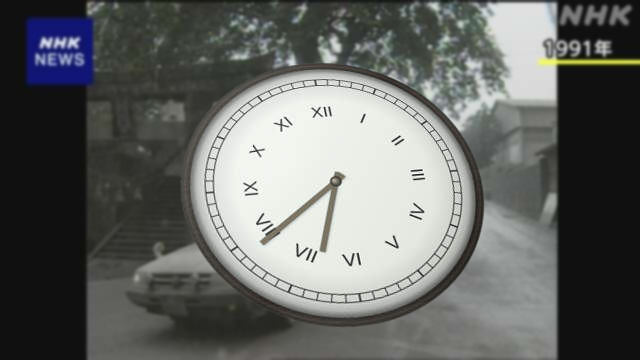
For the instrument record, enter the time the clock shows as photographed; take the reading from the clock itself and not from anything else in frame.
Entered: 6:39
